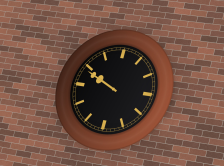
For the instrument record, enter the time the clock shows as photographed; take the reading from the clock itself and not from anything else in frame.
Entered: 9:49
